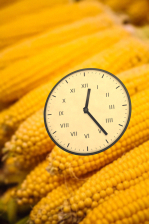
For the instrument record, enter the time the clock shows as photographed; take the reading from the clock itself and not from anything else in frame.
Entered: 12:24
